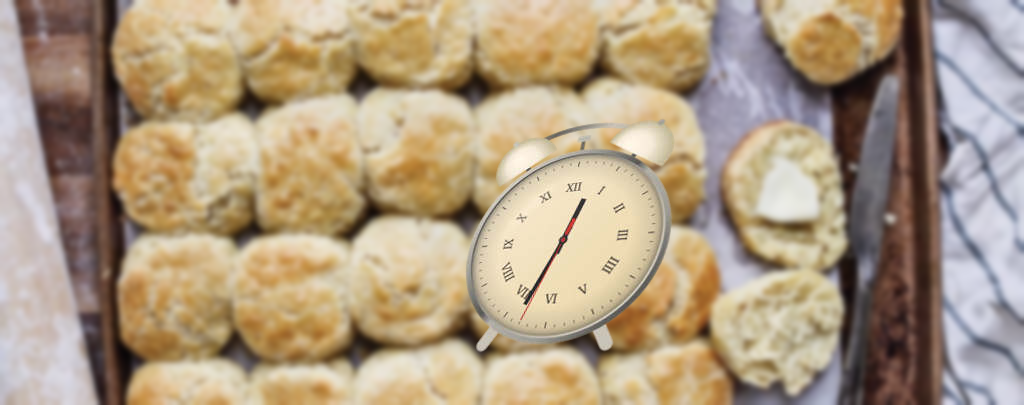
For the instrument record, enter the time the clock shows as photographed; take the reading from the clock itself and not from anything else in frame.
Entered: 12:33:33
